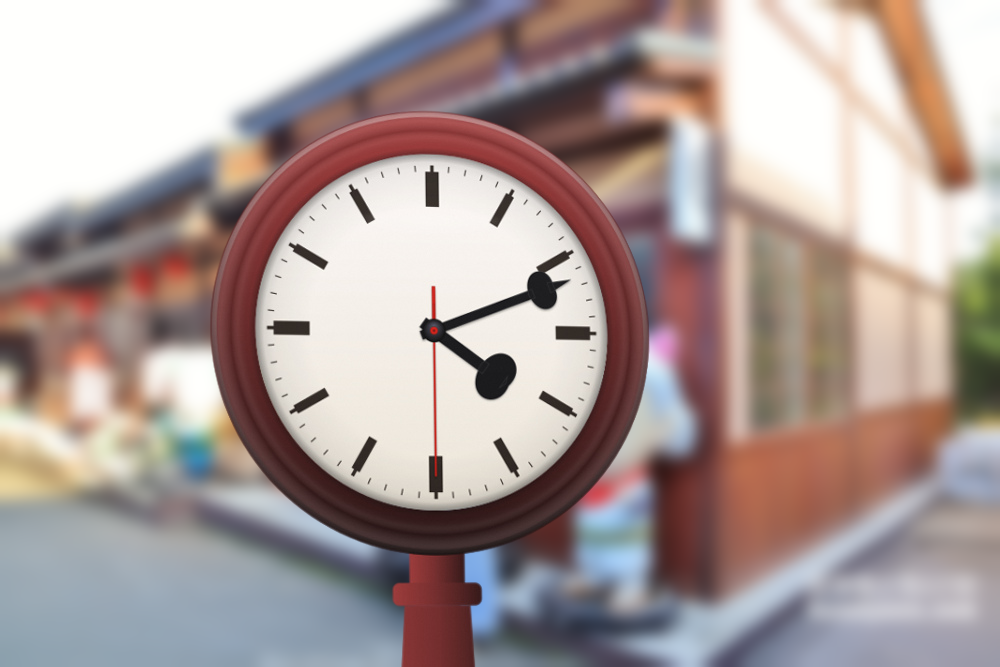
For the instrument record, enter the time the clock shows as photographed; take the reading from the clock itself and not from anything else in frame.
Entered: 4:11:30
